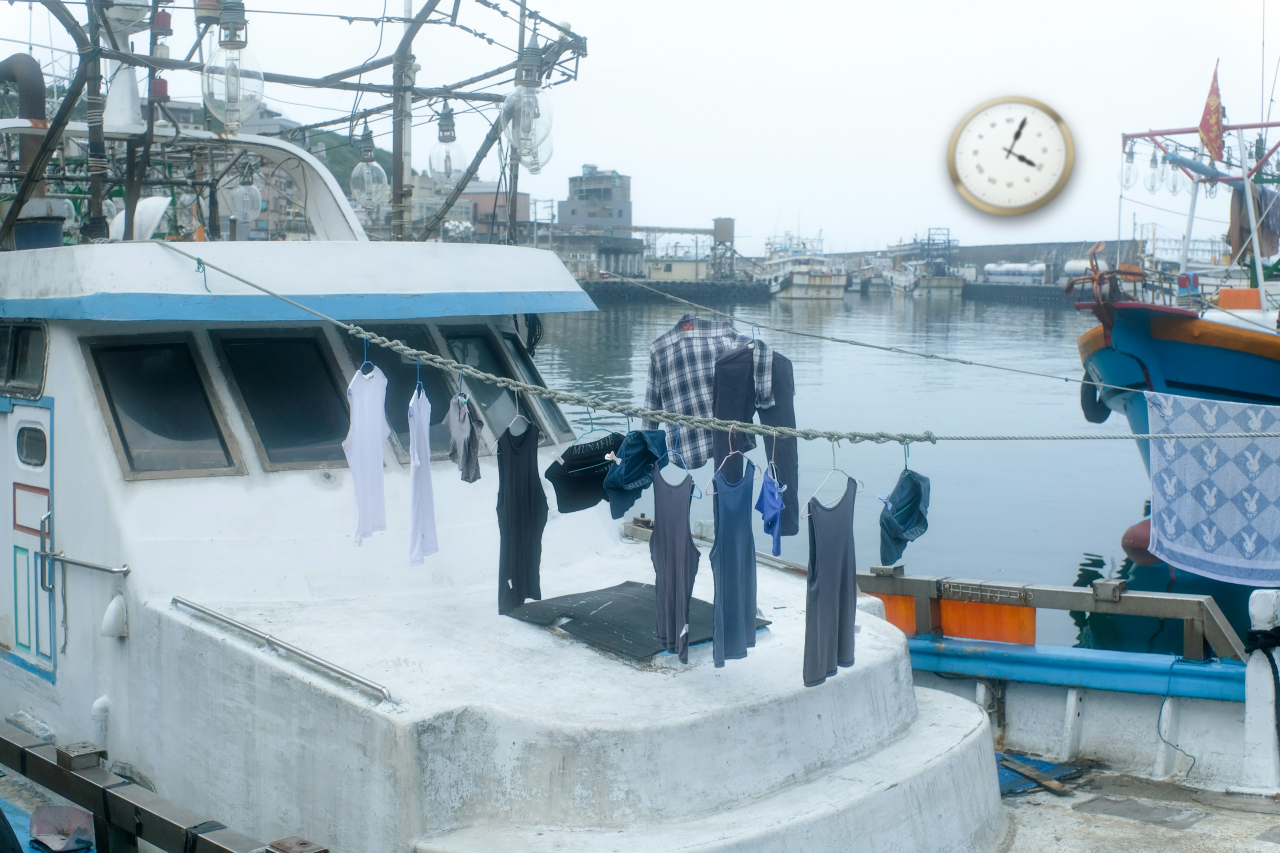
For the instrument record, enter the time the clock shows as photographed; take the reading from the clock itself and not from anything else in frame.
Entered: 4:04
